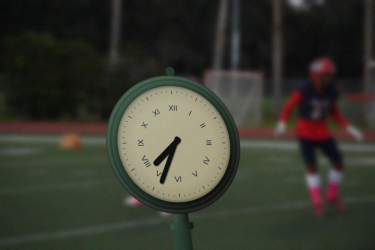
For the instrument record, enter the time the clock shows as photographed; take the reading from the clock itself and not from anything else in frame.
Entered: 7:34
